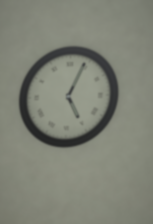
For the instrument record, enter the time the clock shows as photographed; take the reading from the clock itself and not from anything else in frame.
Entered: 5:04
